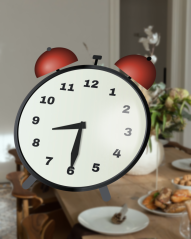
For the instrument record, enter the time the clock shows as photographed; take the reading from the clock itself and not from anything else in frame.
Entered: 8:30
